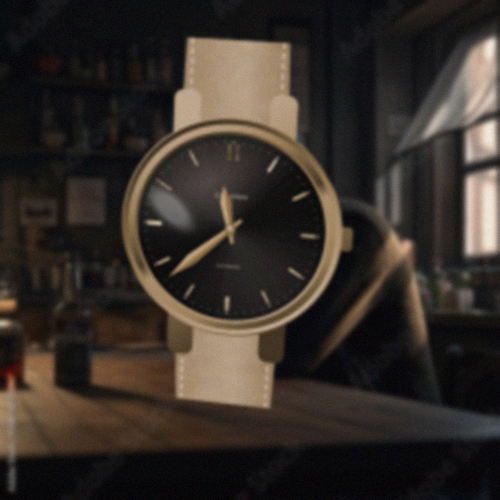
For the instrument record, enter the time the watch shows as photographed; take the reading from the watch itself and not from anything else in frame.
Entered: 11:38
